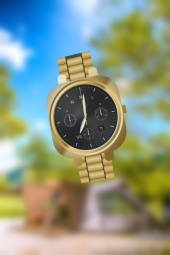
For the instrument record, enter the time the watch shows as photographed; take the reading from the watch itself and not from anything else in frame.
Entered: 7:01
